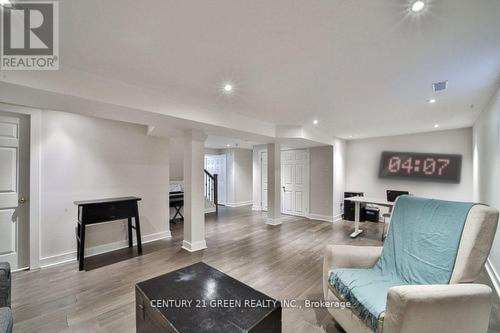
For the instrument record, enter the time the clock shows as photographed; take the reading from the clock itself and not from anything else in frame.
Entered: 4:07
